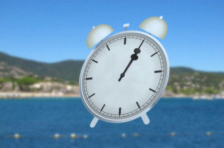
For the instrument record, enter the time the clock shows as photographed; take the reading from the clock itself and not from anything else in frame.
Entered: 1:05
